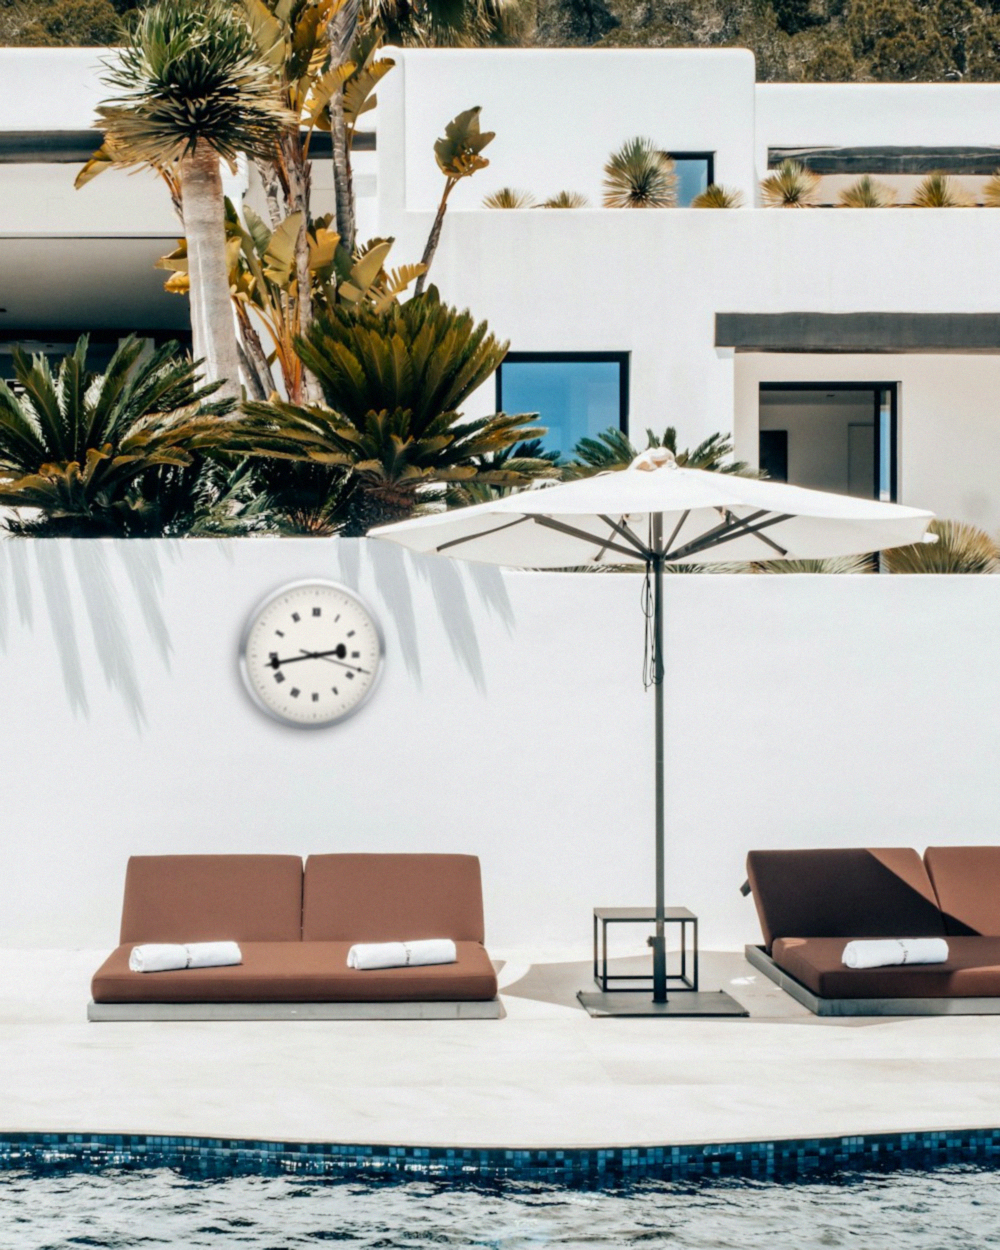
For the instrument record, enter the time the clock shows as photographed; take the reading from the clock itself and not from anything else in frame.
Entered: 2:43:18
